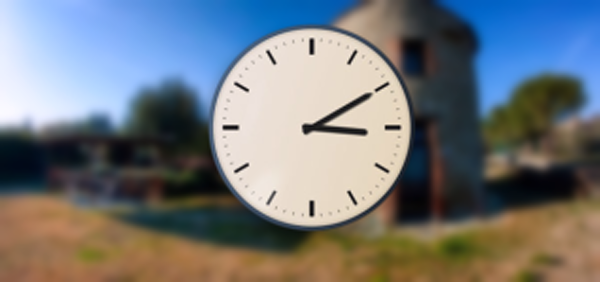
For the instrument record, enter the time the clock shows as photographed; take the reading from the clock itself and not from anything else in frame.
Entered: 3:10
